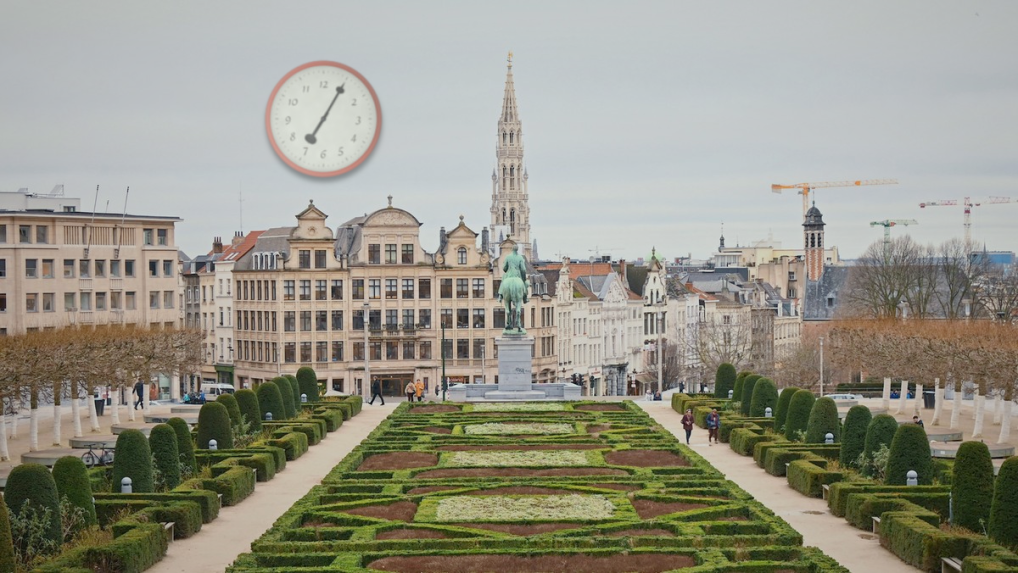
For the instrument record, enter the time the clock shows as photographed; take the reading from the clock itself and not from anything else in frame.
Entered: 7:05
